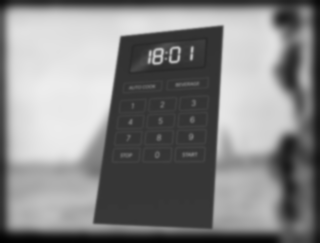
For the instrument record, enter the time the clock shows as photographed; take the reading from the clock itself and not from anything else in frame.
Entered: 18:01
